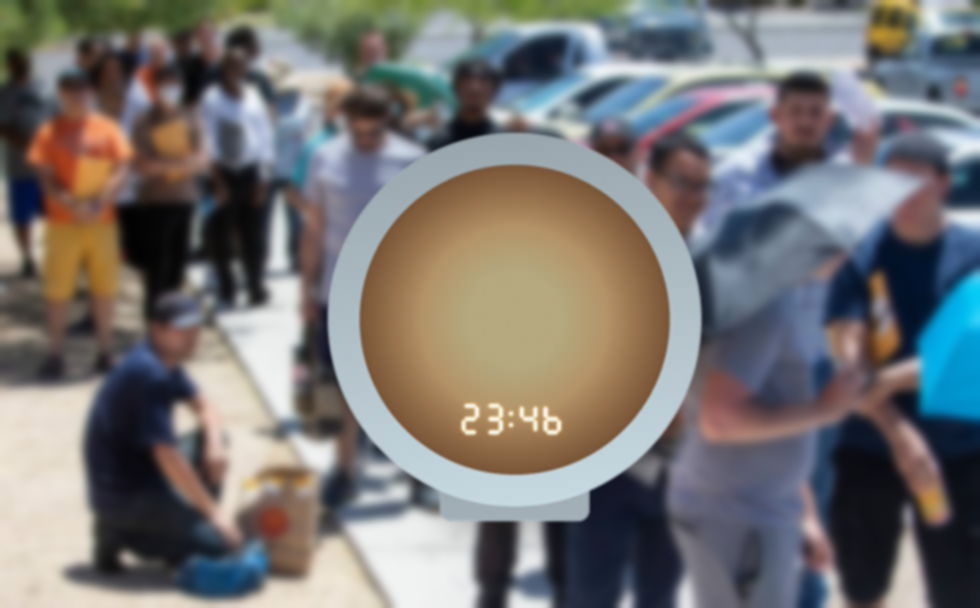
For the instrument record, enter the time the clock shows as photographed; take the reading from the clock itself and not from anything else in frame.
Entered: 23:46
